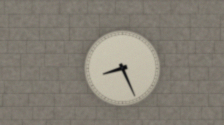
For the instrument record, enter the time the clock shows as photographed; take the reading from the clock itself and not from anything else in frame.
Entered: 8:26
